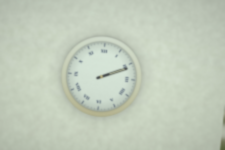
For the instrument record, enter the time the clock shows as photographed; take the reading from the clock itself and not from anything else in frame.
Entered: 2:11
